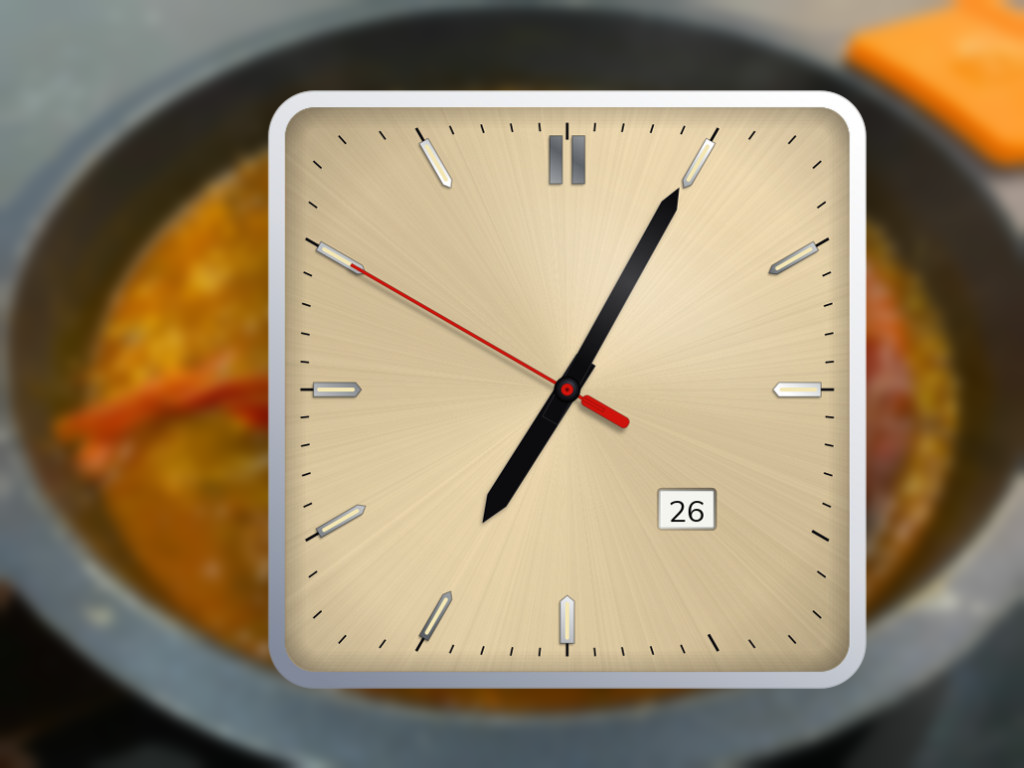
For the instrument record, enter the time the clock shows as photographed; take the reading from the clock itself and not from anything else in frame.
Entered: 7:04:50
